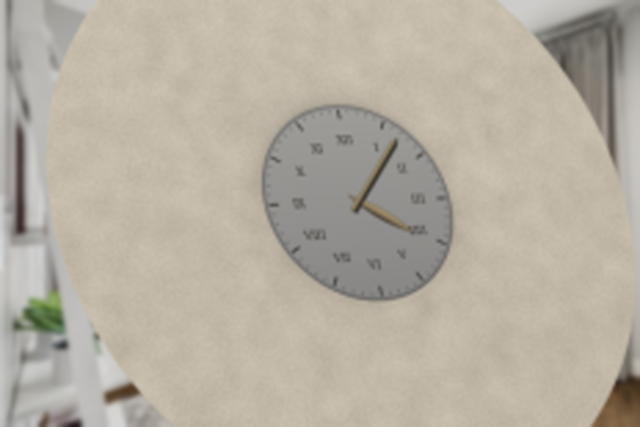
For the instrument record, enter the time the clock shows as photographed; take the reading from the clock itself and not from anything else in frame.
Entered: 4:07
